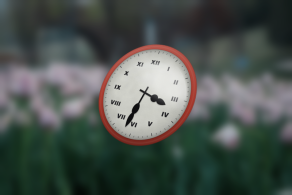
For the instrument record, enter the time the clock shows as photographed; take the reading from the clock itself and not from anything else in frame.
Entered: 3:32
